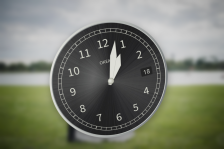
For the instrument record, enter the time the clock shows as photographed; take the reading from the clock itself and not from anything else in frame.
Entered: 1:03
